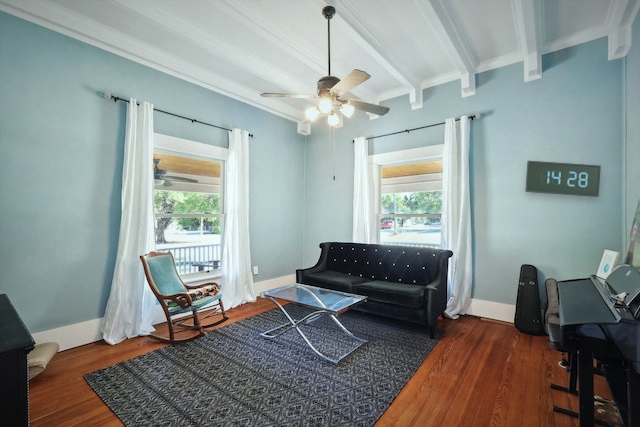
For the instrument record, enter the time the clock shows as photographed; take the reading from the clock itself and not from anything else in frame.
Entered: 14:28
